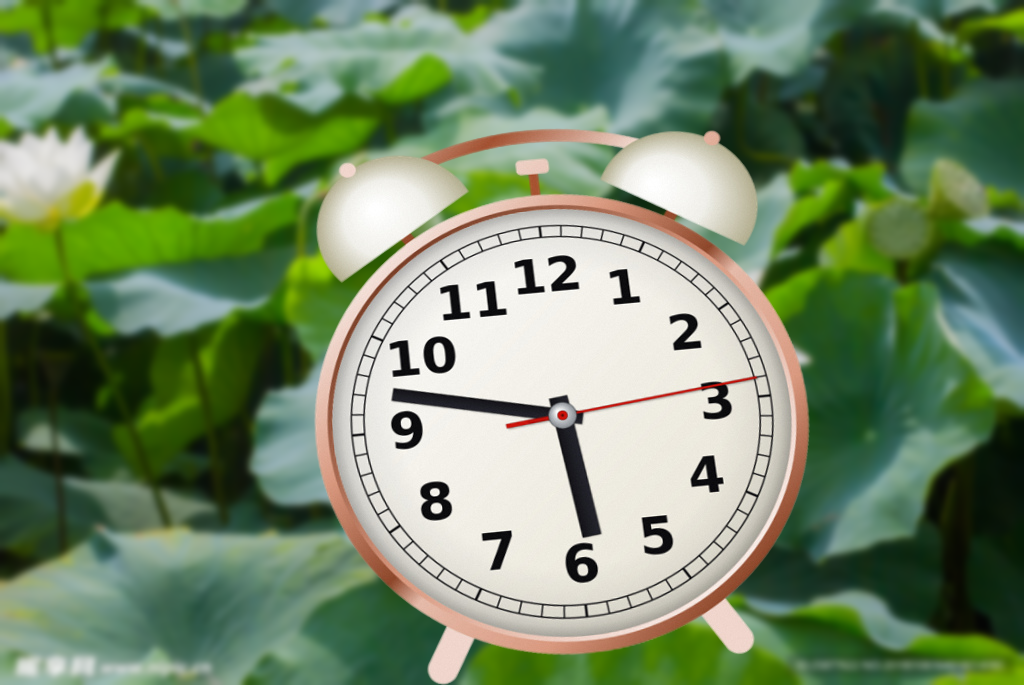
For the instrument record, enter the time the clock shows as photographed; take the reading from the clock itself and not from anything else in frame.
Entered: 5:47:14
